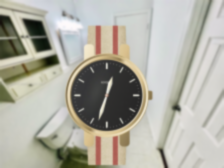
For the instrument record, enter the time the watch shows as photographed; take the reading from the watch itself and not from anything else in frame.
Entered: 12:33
